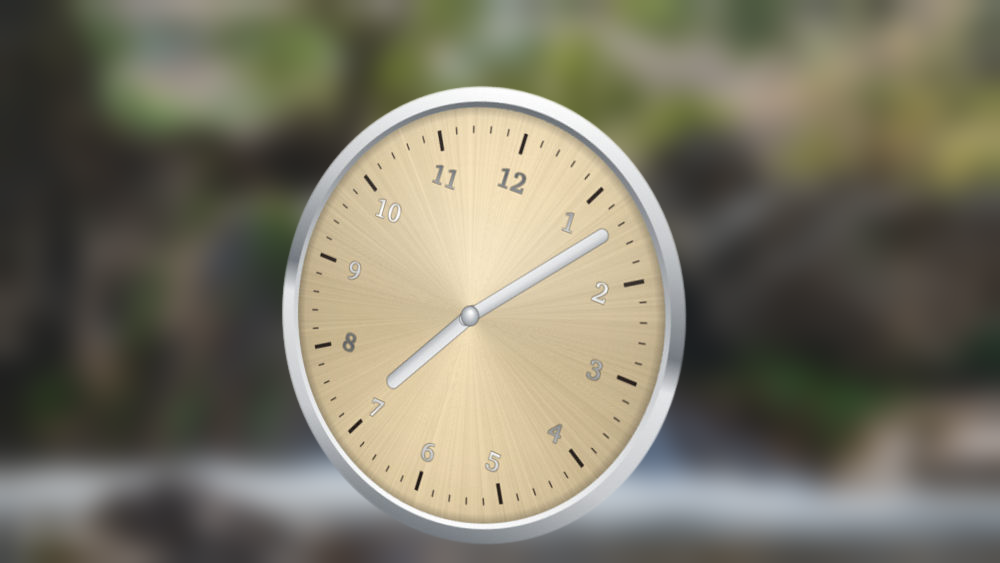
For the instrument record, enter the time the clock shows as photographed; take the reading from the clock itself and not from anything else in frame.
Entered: 7:07
